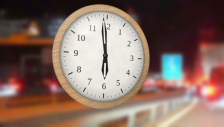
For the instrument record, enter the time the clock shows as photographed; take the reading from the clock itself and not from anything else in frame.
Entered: 5:59
